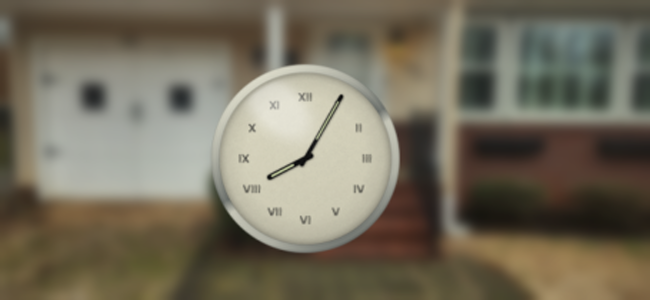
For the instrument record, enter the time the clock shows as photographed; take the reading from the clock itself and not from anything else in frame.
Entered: 8:05
